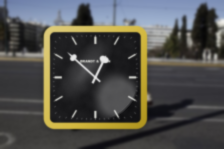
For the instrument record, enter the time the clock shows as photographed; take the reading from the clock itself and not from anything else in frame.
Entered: 12:52
